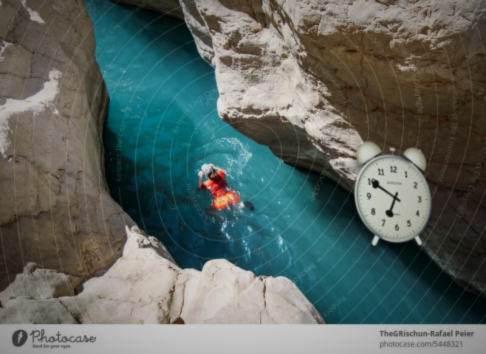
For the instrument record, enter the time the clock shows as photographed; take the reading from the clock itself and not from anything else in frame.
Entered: 6:50
